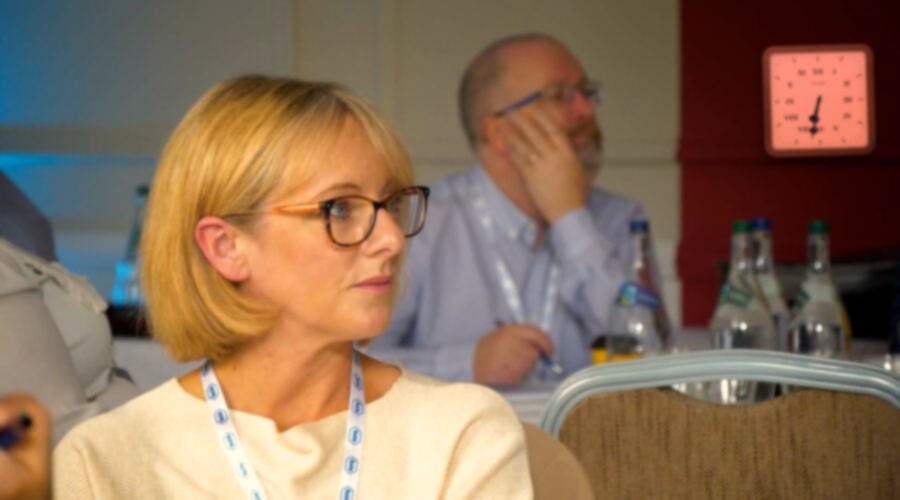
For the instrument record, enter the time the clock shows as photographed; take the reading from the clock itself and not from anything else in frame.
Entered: 6:32
